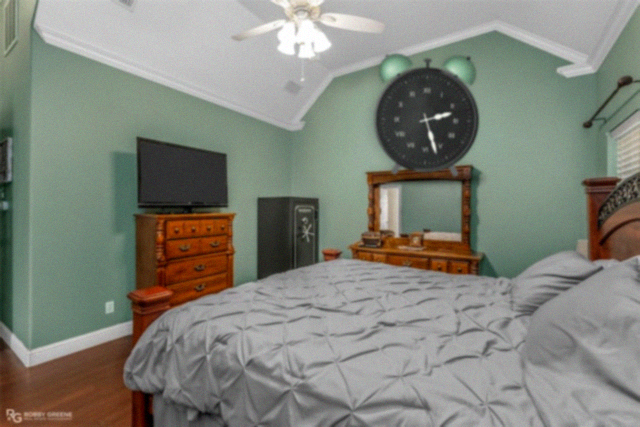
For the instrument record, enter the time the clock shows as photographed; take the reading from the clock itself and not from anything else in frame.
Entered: 2:27
